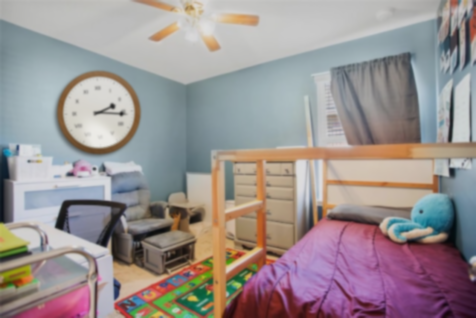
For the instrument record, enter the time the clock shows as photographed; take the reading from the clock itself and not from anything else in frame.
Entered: 2:16
